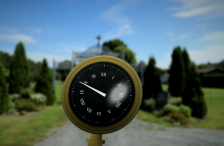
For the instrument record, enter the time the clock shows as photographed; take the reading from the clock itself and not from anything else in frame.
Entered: 9:49
